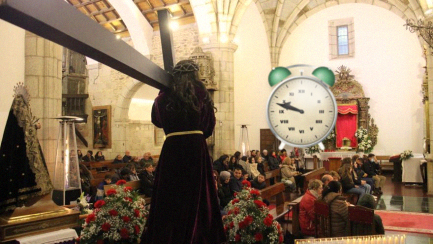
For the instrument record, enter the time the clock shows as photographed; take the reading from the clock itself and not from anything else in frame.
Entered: 9:48
